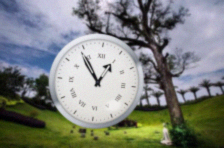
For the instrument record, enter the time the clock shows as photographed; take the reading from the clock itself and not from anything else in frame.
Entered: 12:54
